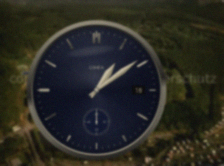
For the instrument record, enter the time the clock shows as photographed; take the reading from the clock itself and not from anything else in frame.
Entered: 1:09
